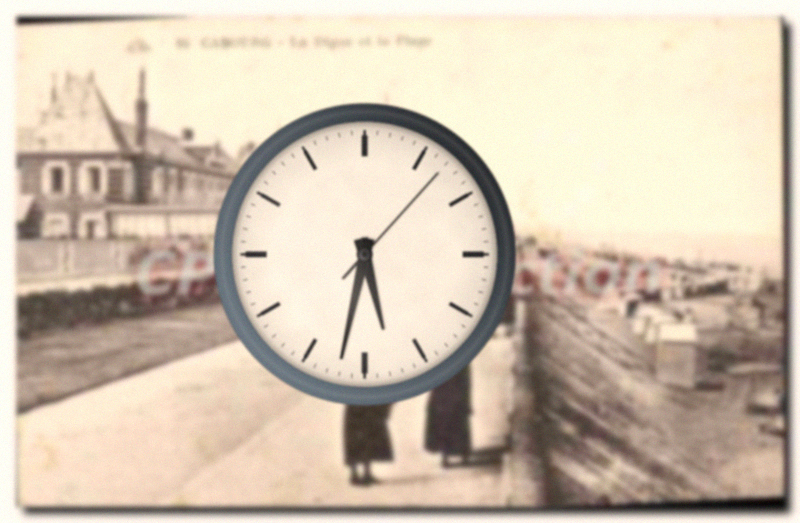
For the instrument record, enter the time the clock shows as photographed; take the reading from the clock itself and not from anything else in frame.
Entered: 5:32:07
